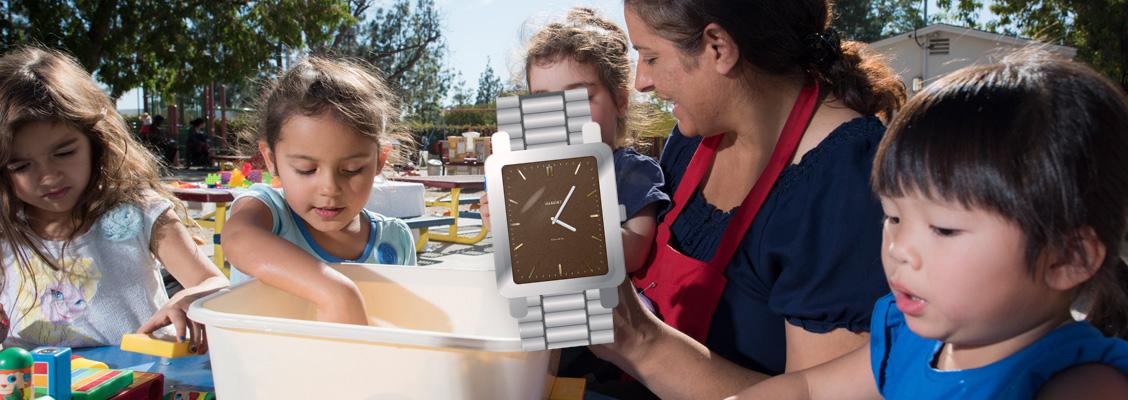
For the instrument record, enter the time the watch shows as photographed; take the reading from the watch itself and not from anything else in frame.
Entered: 4:06
